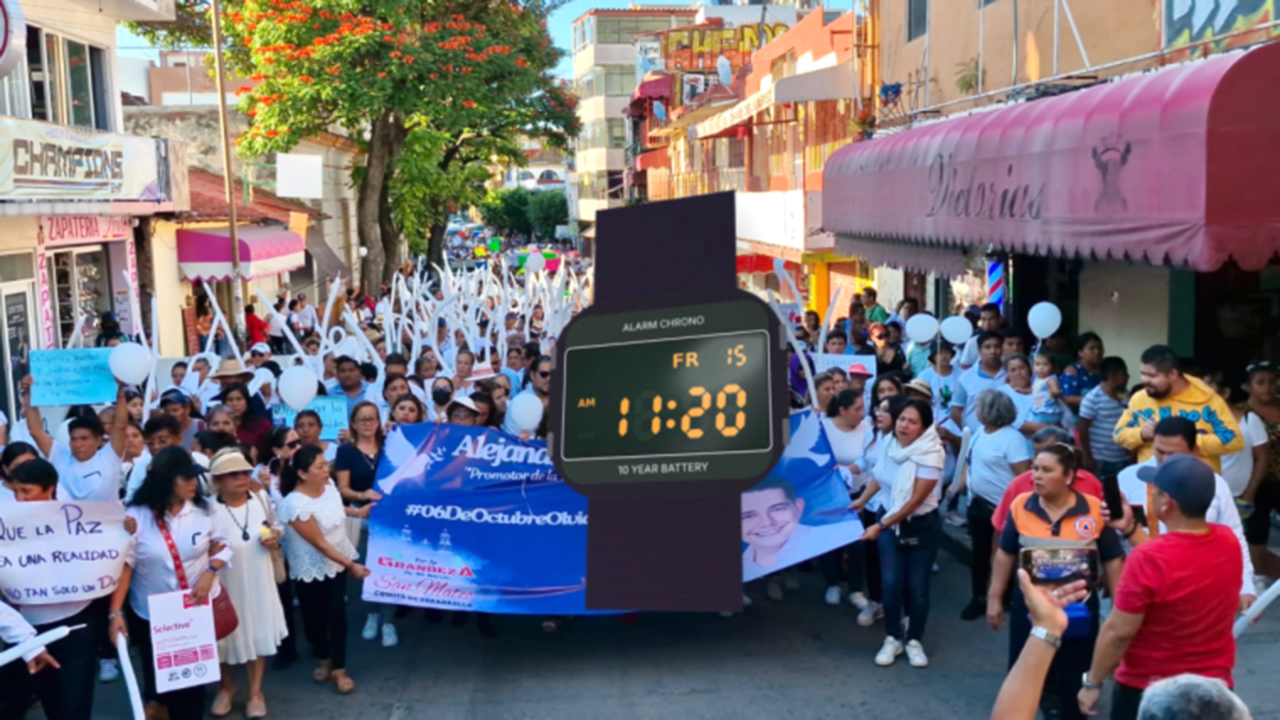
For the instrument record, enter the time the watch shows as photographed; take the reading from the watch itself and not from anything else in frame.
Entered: 11:20
